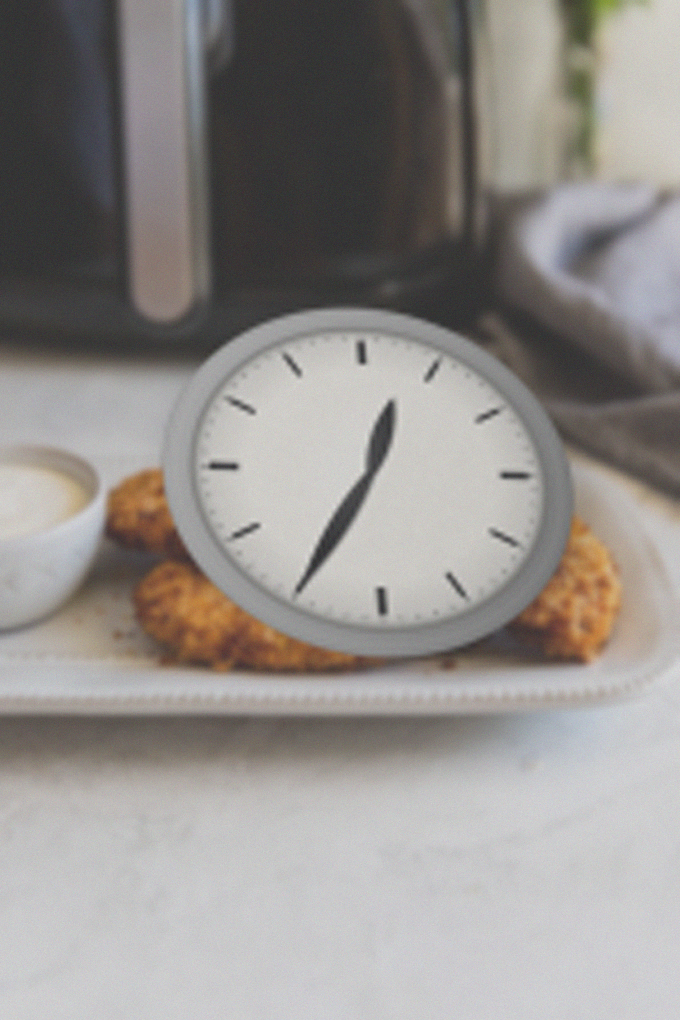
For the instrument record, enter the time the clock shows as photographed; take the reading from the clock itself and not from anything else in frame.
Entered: 12:35
